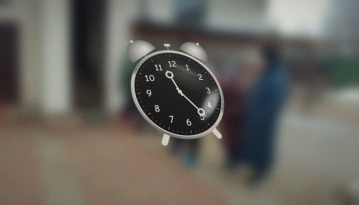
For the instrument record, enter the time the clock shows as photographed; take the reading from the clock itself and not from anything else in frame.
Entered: 11:24
